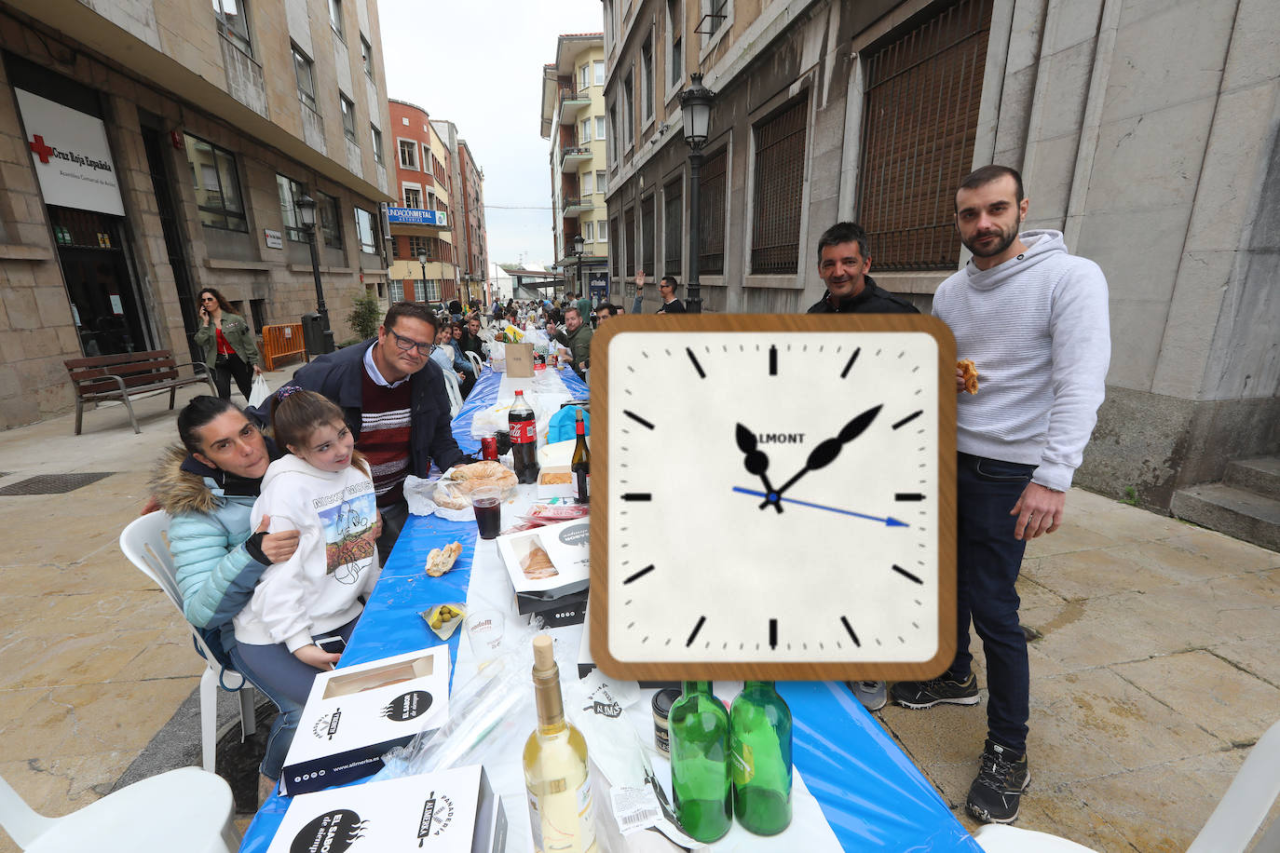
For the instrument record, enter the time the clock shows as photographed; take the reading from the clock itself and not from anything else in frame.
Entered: 11:08:17
